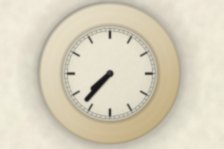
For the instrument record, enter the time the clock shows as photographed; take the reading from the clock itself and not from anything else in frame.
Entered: 7:37
